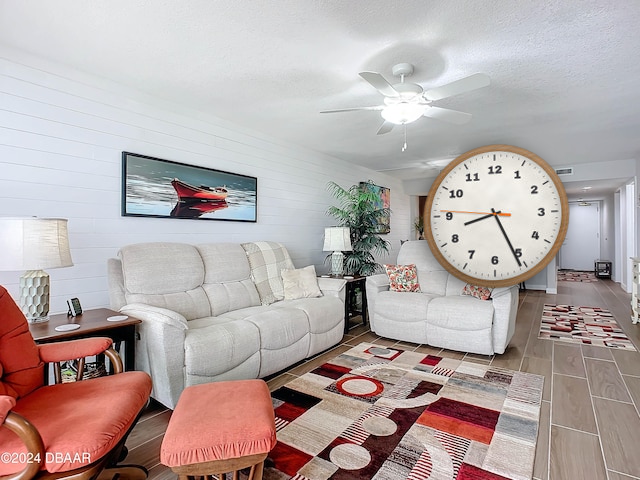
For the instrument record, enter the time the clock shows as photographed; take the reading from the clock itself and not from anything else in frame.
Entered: 8:25:46
